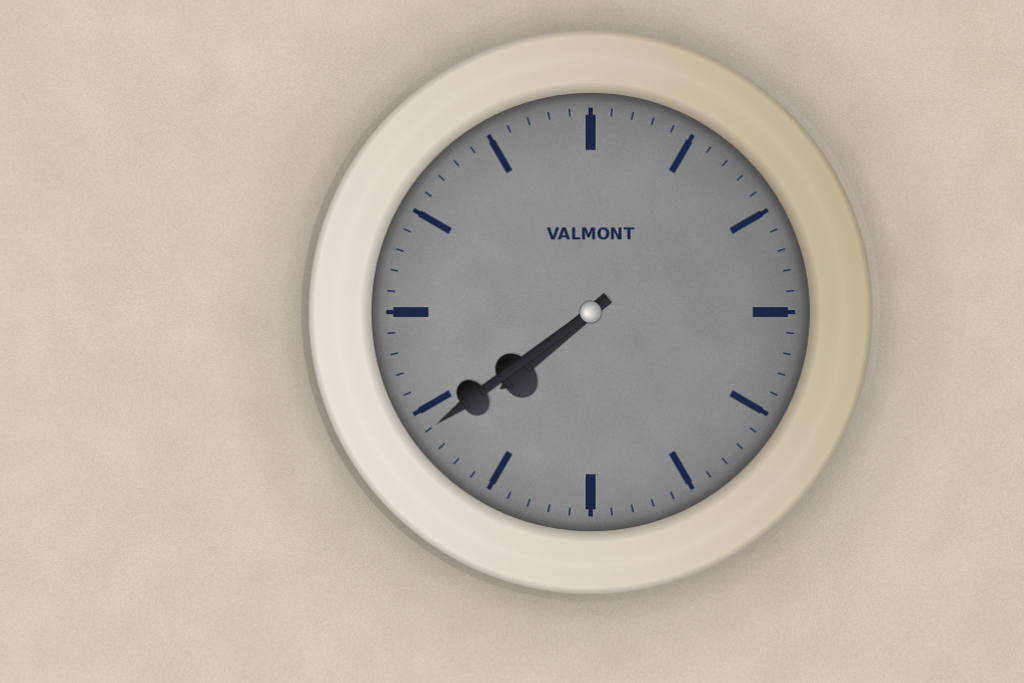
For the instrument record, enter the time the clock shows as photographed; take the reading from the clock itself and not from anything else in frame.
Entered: 7:39
